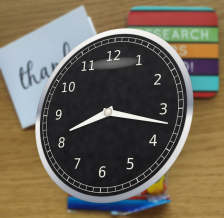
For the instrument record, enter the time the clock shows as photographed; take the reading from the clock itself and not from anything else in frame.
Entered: 8:17
